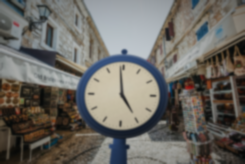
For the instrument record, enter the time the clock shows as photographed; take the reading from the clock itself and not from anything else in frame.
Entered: 4:59
